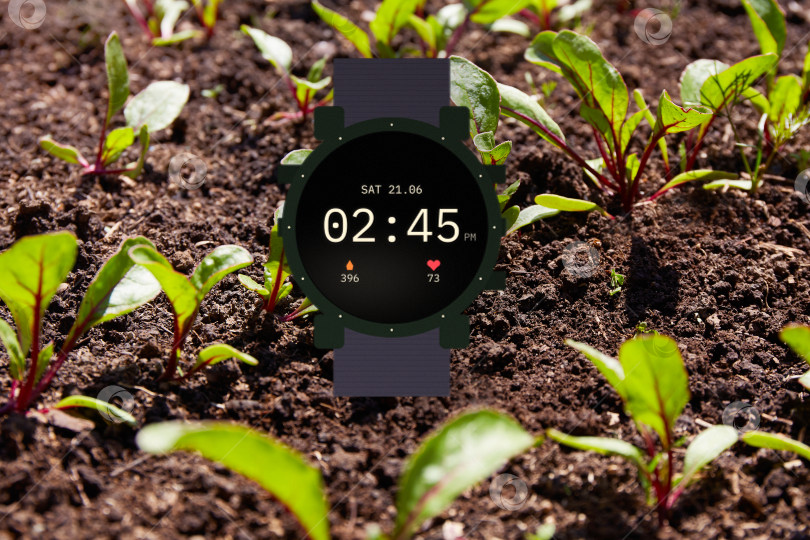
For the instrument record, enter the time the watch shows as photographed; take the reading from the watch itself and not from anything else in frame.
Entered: 2:45
